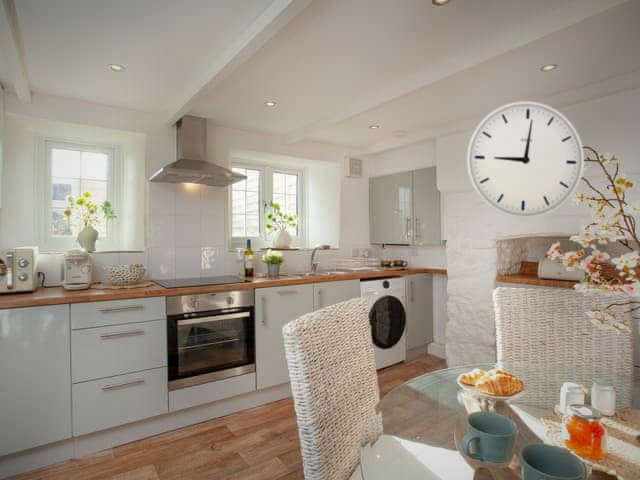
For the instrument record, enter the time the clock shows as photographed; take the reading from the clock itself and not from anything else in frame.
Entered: 9:01
